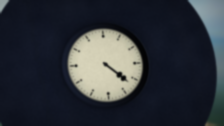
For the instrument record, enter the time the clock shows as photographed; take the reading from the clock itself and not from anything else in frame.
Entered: 4:22
